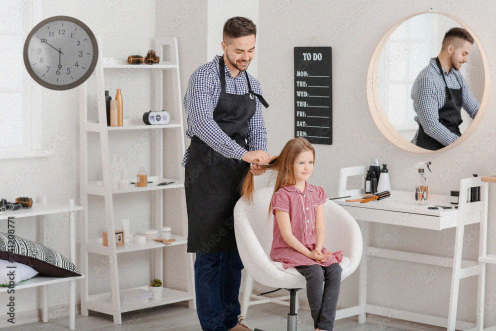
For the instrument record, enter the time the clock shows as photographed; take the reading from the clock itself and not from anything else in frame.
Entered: 5:50
